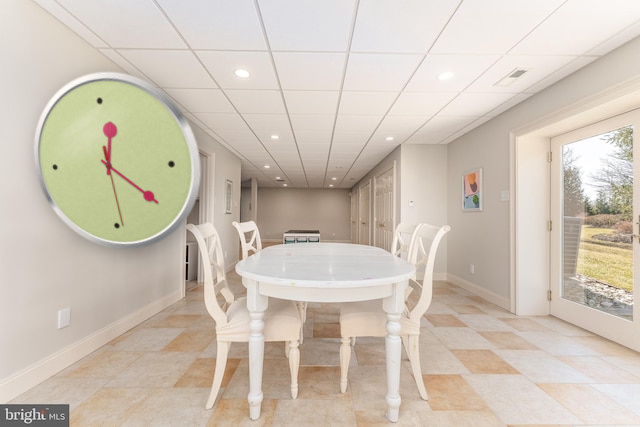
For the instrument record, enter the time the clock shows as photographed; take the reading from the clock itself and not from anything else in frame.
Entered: 12:21:29
